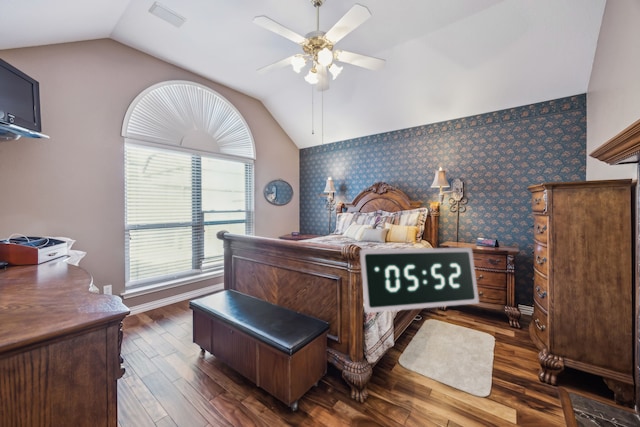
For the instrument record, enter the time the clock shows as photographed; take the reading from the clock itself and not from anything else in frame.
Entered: 5:52
